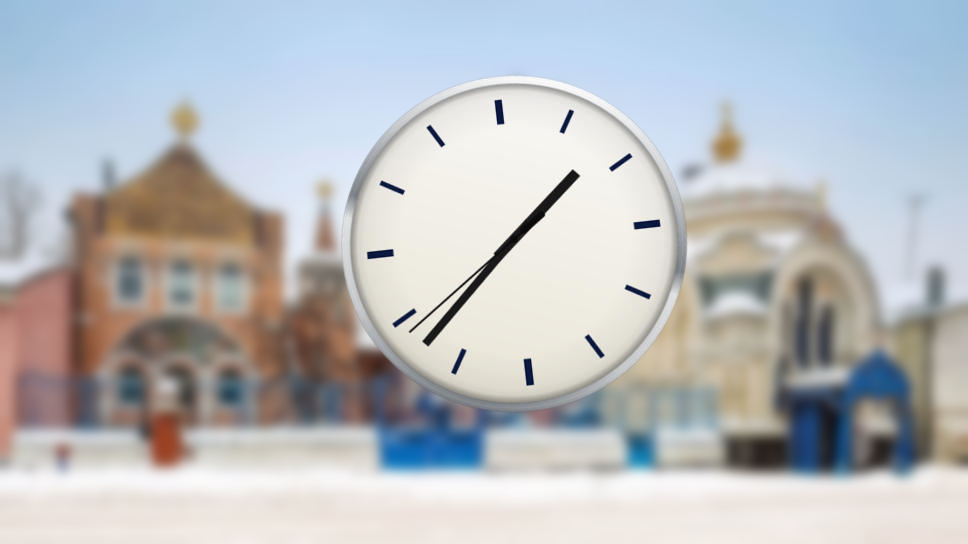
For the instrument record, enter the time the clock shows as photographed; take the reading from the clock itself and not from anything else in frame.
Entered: 1:37:39
